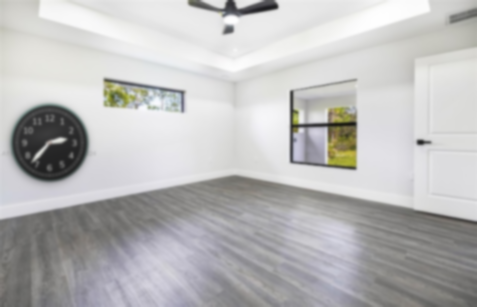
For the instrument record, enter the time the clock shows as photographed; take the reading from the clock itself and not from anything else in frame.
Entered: 2:37
